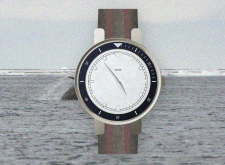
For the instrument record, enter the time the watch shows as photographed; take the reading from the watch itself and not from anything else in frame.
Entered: 4:54
